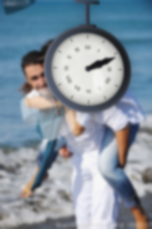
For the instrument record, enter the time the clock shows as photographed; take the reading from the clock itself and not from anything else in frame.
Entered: 2:11
